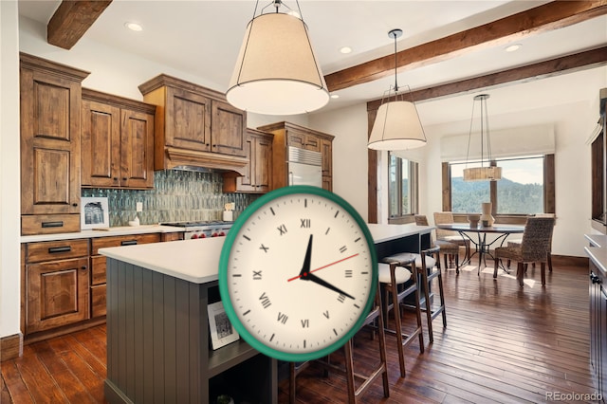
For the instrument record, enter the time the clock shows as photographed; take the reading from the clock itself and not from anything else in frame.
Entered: 12:19:12
